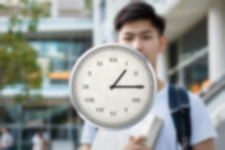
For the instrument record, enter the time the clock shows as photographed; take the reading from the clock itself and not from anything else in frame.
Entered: 1:15
